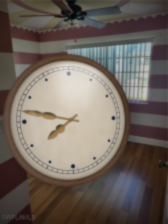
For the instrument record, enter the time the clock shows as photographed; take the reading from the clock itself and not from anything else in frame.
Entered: 7:47
